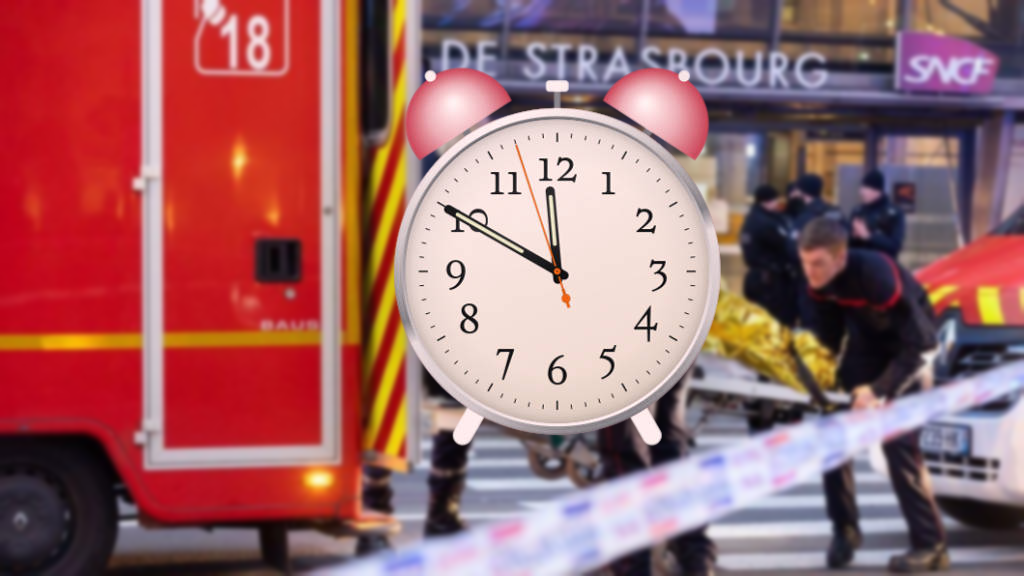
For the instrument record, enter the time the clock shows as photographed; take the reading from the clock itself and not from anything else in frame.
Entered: 11:49:57
